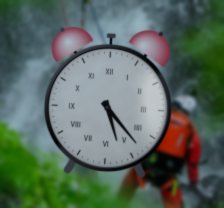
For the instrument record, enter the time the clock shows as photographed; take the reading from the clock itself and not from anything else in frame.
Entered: 5:23
